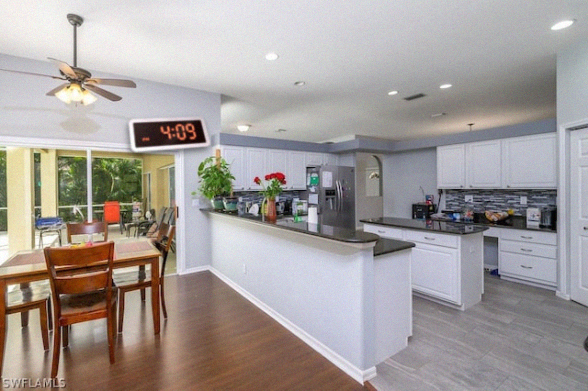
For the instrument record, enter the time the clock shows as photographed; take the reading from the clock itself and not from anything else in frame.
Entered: 4:09
